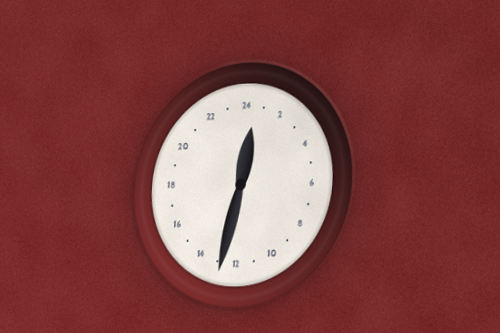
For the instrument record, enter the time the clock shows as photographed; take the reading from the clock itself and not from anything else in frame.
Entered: 0:32
